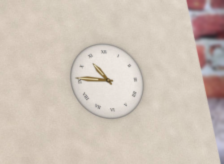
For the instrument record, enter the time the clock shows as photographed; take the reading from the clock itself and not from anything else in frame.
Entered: 10:46
